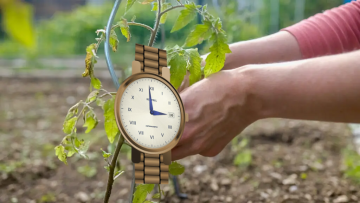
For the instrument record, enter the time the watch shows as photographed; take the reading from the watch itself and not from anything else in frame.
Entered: 2:59
